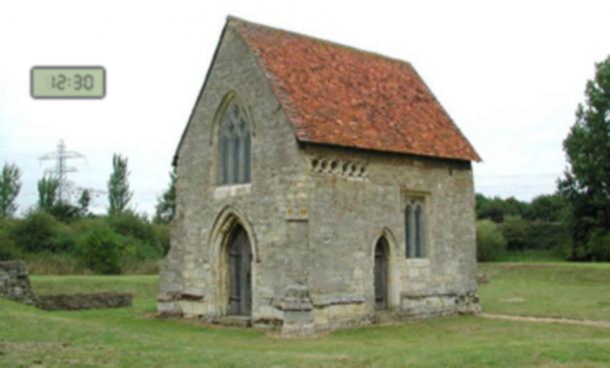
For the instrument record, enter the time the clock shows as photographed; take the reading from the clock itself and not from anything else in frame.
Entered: 12:30
